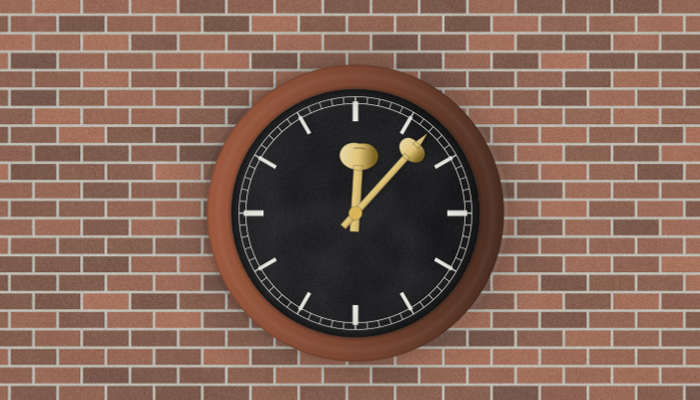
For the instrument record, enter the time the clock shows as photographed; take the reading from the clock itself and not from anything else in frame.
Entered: 12:07
